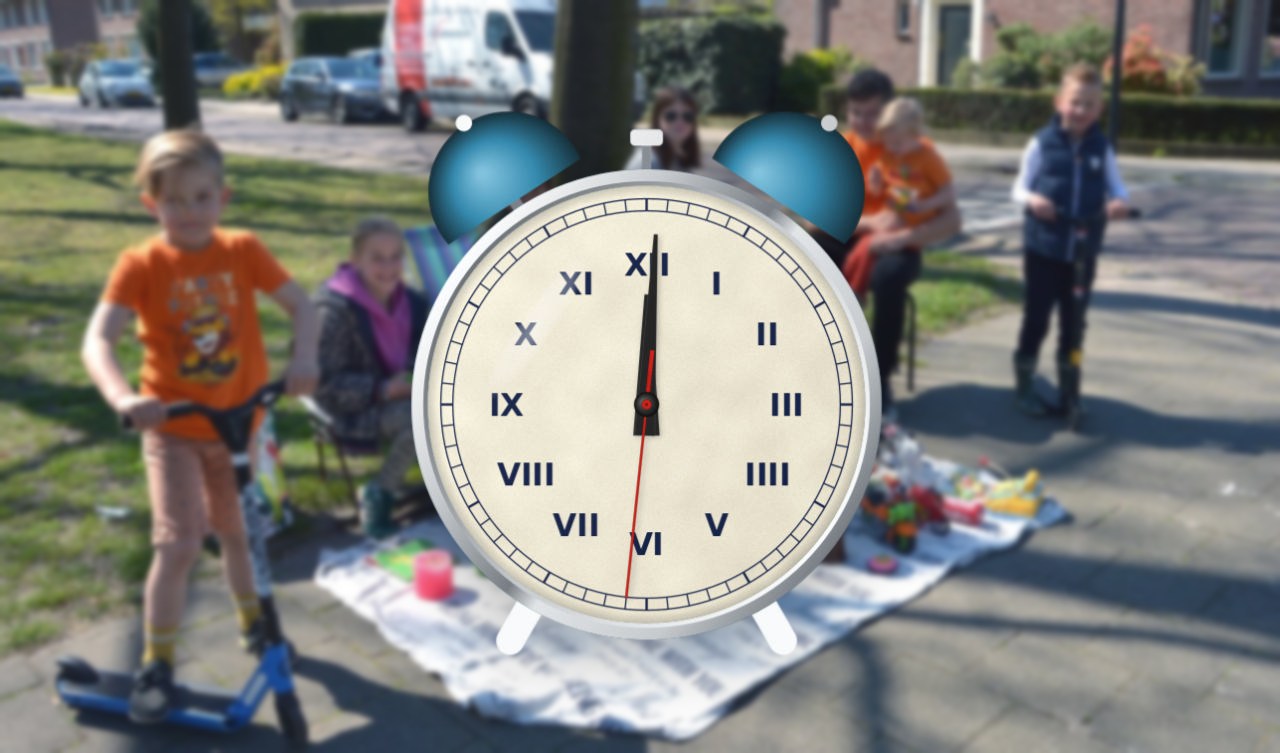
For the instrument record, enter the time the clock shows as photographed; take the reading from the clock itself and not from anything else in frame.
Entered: 12:00:31
